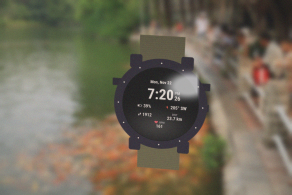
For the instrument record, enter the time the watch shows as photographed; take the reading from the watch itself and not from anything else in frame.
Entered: 7:20
